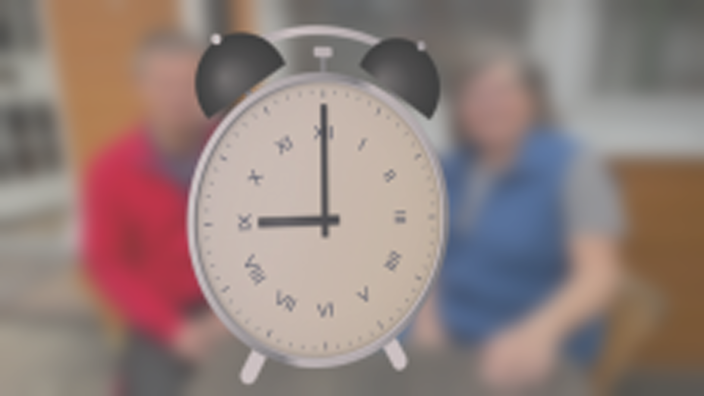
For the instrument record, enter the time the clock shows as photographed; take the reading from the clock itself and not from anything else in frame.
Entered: 9:00
